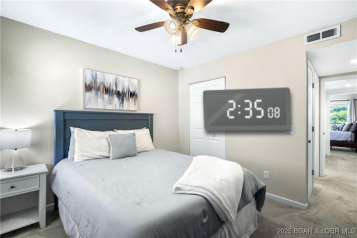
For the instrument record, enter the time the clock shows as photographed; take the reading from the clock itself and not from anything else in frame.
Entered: 2:35:08
